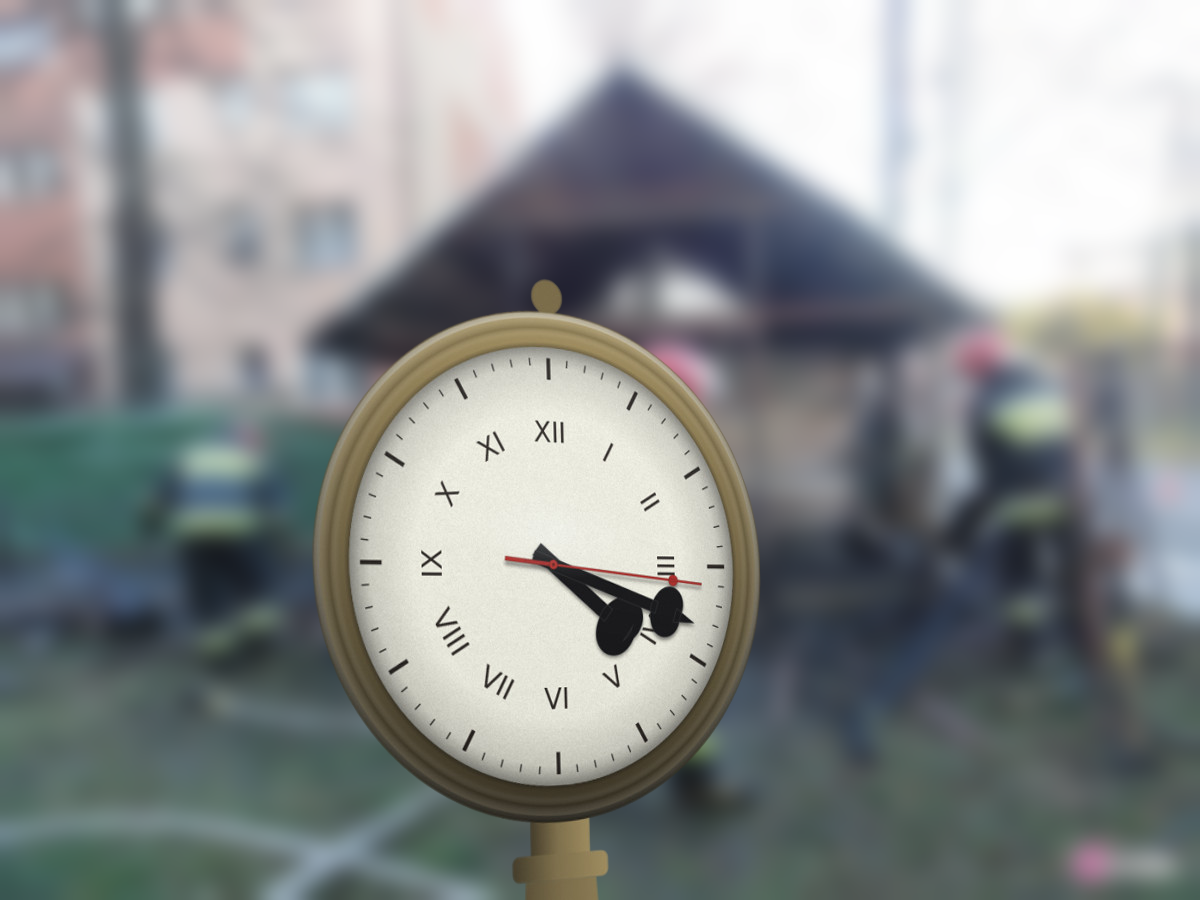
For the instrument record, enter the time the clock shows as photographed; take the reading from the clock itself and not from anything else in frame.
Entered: 4:18:16
